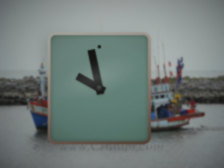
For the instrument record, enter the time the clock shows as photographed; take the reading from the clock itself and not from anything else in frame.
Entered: 9:58
